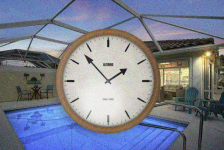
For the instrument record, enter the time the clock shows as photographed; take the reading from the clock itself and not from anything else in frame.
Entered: 1:53
